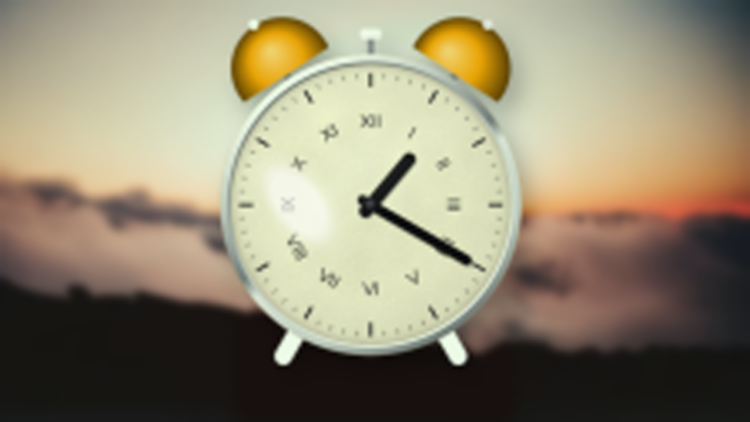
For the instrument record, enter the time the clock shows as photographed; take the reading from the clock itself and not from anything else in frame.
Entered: 1:20
